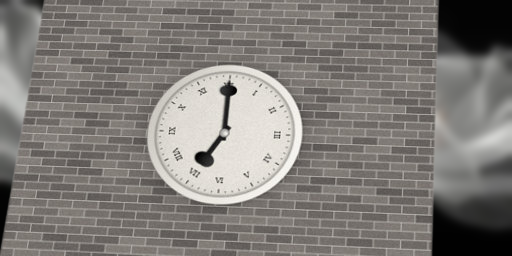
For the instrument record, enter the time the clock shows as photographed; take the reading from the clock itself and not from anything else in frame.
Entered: 7:00
